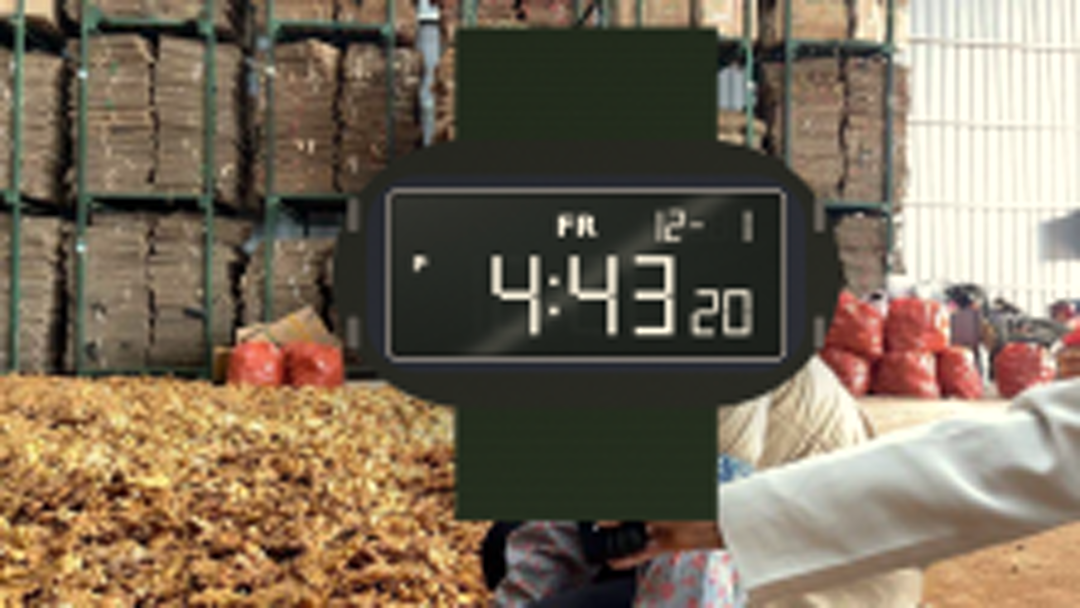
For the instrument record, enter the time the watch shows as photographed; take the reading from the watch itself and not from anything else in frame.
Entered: 4:43:20
